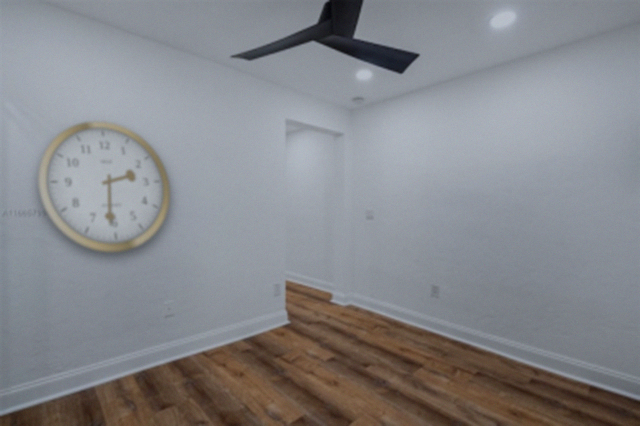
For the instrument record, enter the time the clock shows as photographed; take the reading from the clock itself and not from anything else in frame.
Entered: 2:31
